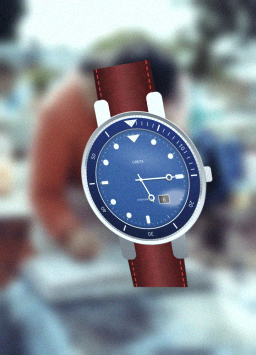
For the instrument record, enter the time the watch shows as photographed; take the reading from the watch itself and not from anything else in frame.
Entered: 5:15
